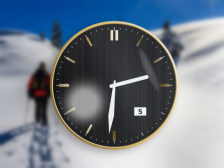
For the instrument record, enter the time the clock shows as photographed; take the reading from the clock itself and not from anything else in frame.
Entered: 2:31
